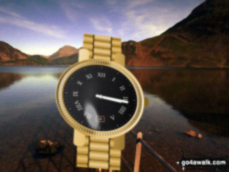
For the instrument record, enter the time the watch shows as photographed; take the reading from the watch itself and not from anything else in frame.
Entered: 3:16
